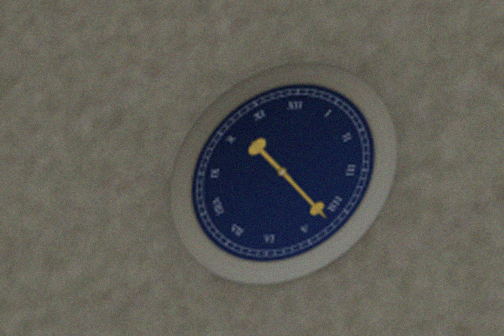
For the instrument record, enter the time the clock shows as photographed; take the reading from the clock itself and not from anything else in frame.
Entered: 10:22
